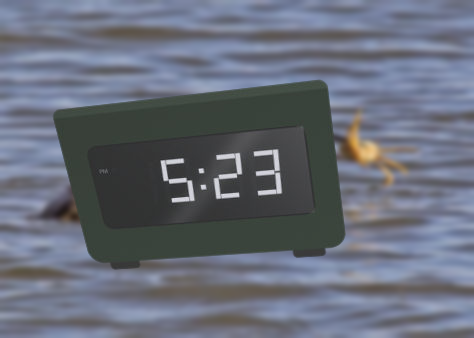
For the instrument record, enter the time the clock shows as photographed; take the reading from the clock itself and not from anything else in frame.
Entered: 5:23
